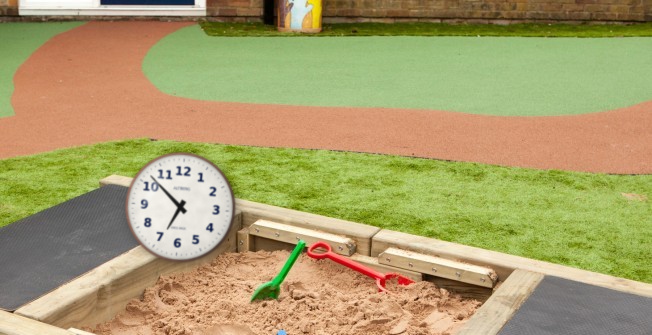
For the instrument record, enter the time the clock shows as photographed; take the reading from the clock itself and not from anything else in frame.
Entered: 6:52
